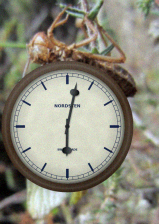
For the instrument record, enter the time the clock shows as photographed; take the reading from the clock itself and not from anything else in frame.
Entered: 6:02
